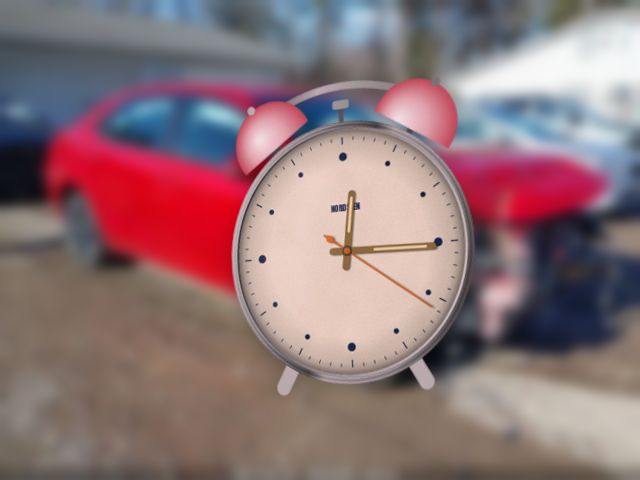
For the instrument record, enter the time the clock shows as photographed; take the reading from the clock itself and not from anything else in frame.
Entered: 12:15:21
